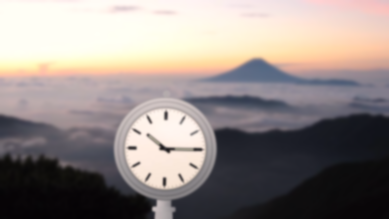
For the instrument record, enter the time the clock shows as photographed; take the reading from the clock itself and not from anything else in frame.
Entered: 10:15
